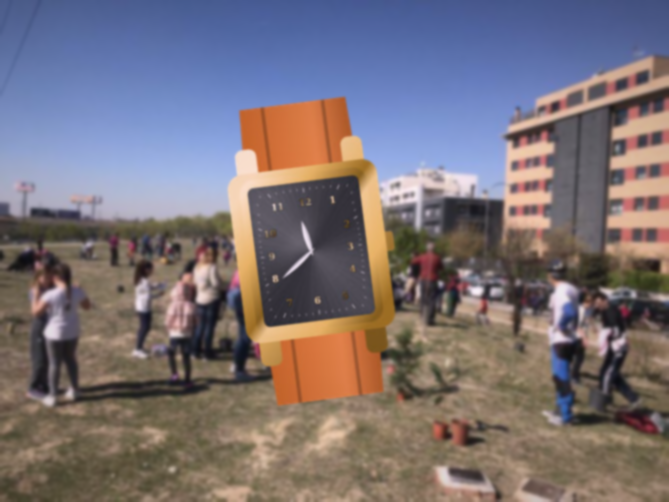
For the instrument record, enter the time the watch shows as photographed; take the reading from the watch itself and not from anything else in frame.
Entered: 11:39
